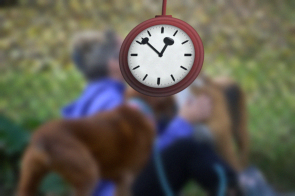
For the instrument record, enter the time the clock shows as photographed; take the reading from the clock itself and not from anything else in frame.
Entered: 12:52
